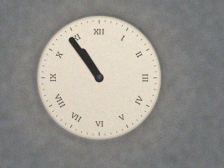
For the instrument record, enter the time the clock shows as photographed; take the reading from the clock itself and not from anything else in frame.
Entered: 10:54
